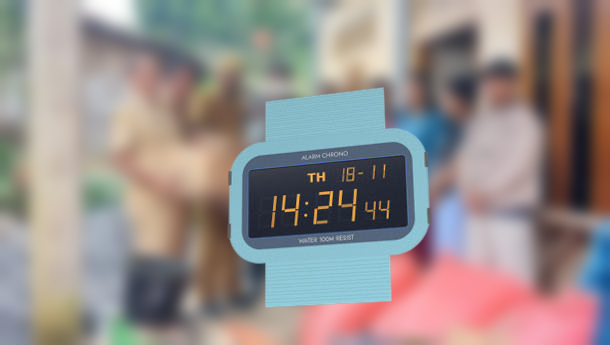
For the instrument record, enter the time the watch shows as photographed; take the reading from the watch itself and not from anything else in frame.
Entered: 14:24:44
